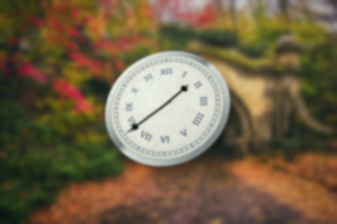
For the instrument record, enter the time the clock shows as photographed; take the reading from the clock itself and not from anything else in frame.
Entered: 1:39
